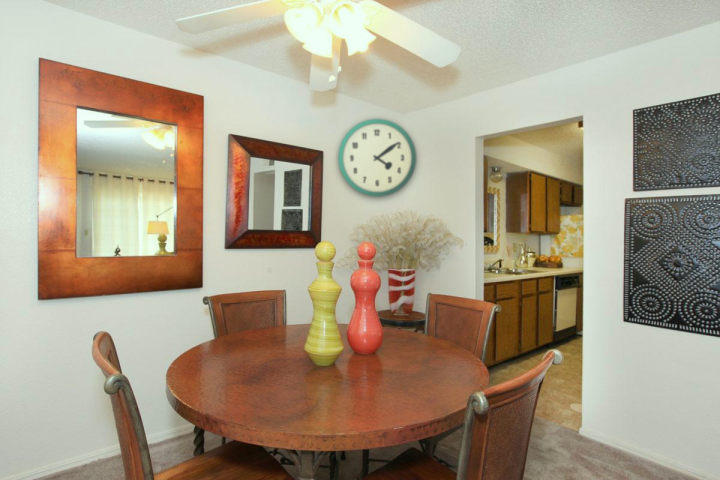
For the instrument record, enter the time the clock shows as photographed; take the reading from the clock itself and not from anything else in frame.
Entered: 4:09
